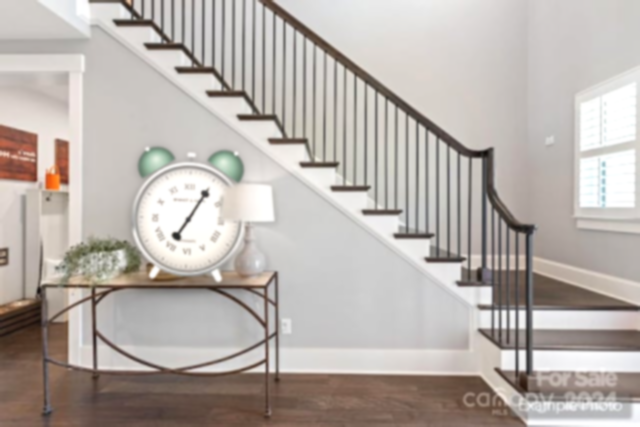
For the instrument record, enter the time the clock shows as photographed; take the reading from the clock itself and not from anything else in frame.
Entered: 7:05
